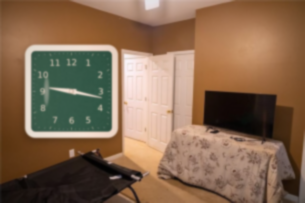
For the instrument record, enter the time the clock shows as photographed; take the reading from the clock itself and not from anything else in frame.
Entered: 9:17
